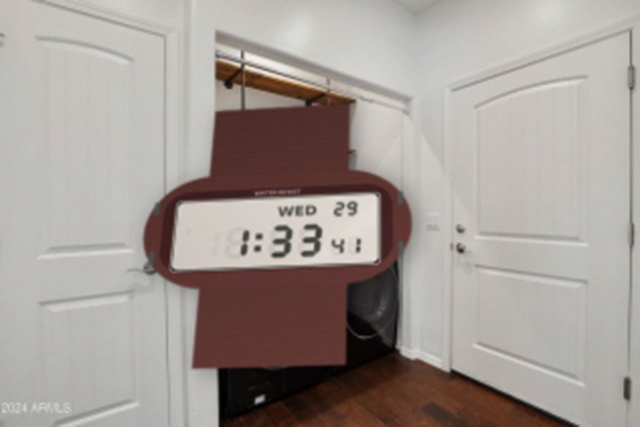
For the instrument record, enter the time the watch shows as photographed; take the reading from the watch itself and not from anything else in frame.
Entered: 1:33:41
